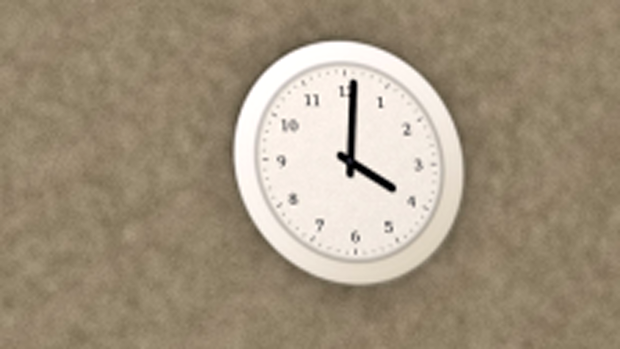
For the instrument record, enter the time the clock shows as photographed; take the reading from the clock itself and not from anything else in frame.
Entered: 4:01
